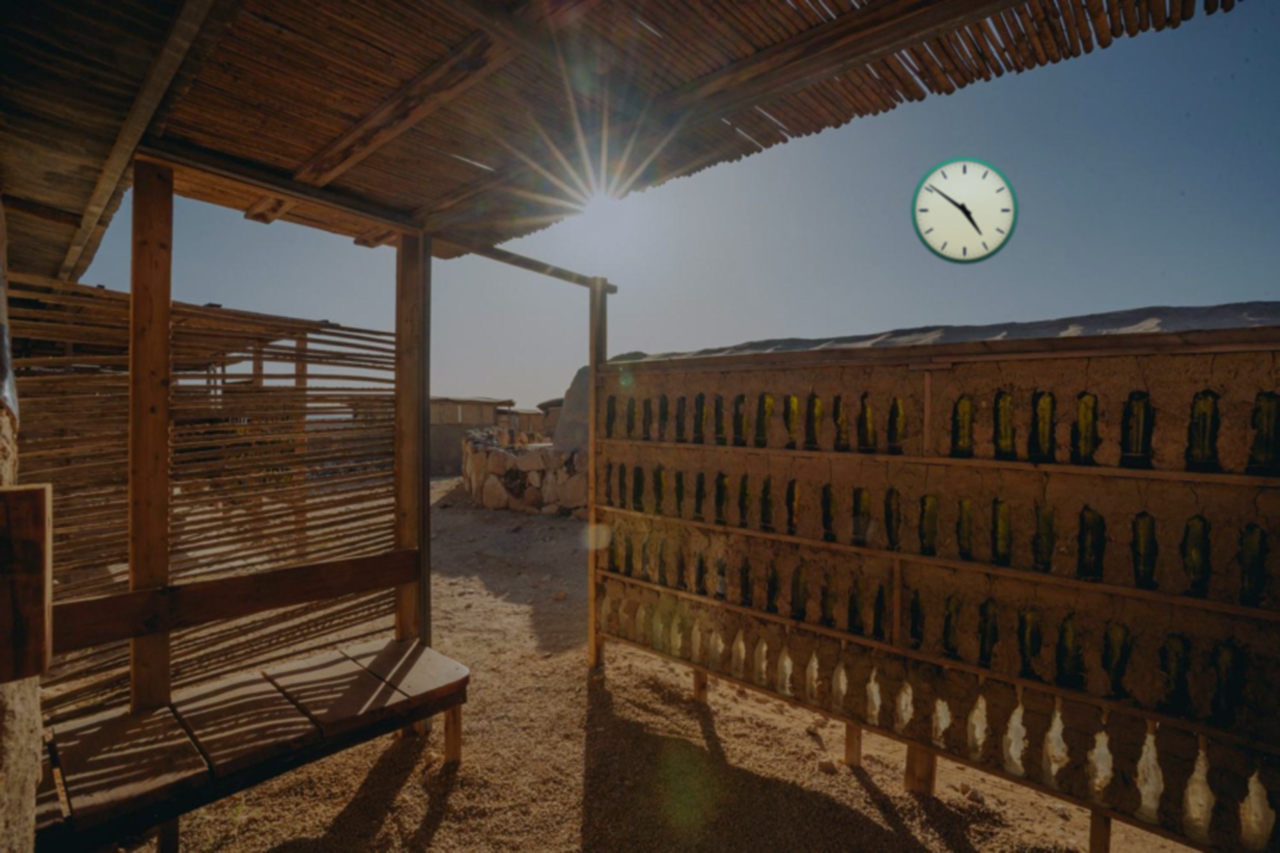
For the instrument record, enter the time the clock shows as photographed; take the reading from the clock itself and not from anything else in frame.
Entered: 4:51
